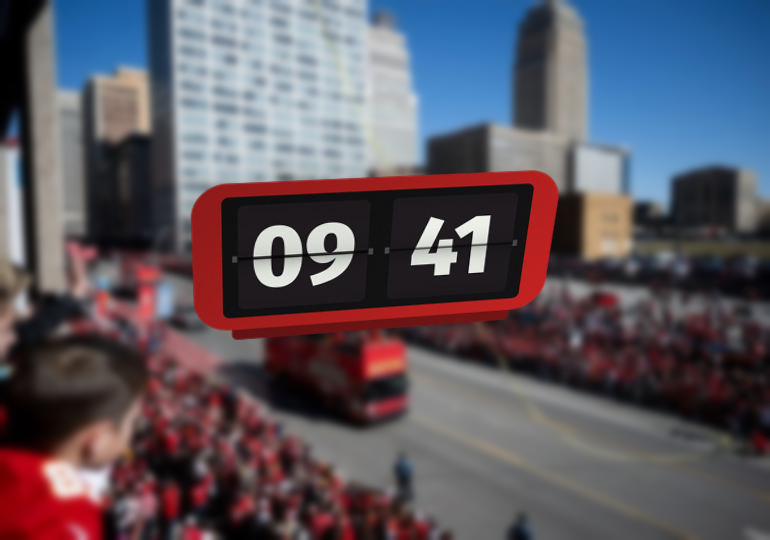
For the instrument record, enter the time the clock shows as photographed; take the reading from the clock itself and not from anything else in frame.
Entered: 9:41
